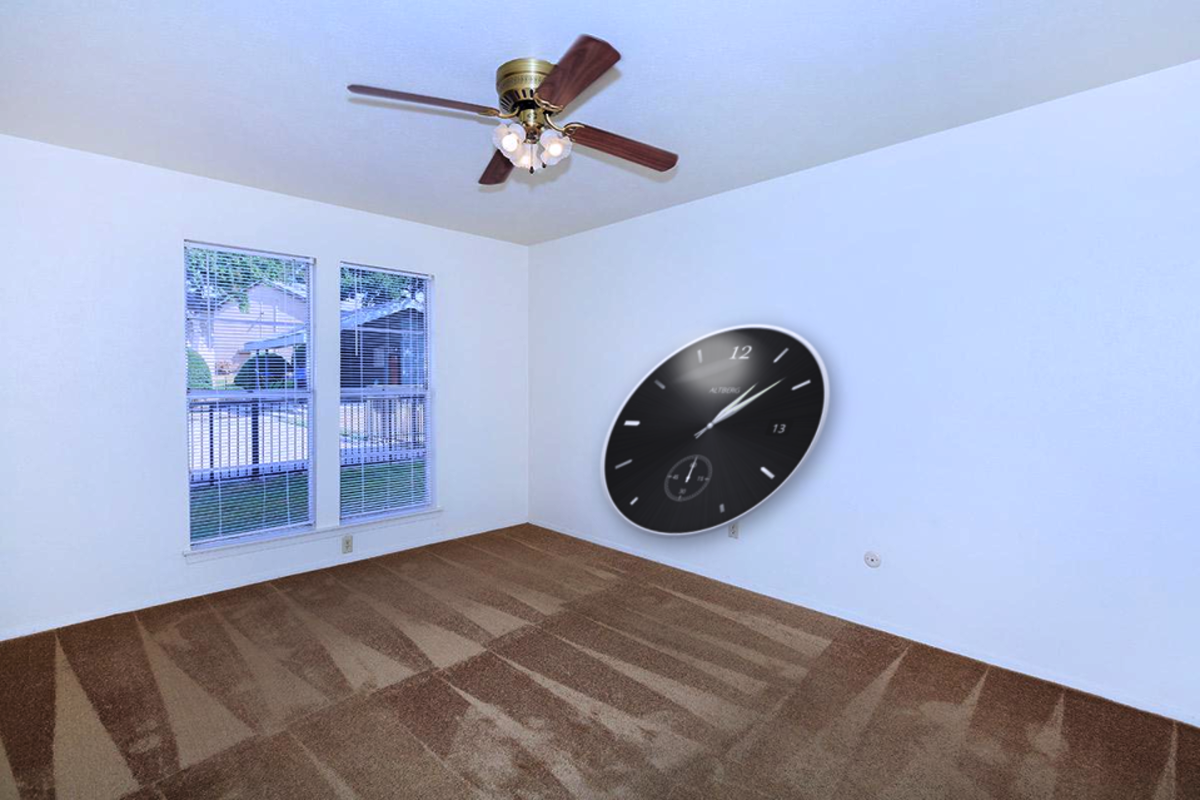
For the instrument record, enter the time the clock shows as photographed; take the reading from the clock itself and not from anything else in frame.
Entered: 1:08
